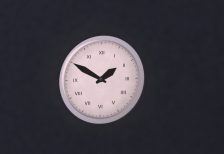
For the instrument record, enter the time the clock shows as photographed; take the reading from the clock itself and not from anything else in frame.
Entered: 1:50
